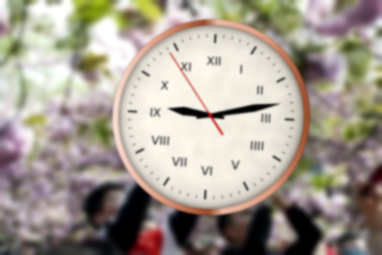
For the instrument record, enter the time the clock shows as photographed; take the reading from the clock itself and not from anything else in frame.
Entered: 9:12:54
